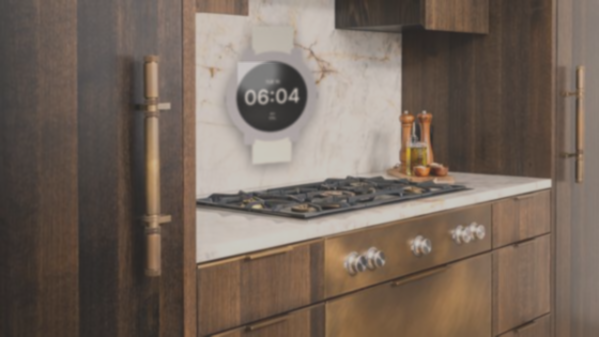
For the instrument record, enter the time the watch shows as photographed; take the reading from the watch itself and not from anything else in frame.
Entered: 6:04
